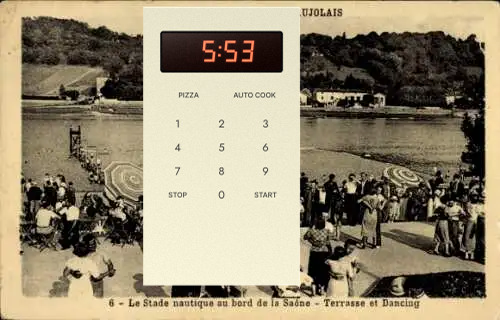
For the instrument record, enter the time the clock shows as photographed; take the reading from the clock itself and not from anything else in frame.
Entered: 5:53
